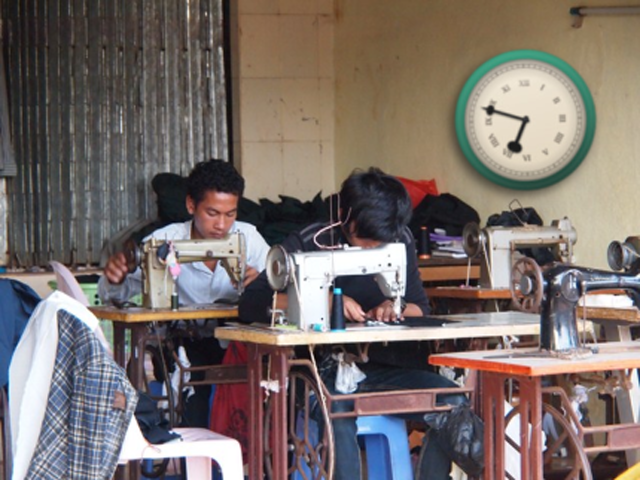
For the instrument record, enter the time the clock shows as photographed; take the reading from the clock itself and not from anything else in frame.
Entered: 6:48
